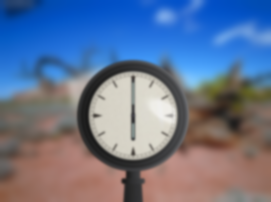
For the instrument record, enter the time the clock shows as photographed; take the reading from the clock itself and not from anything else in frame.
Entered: 6:00
